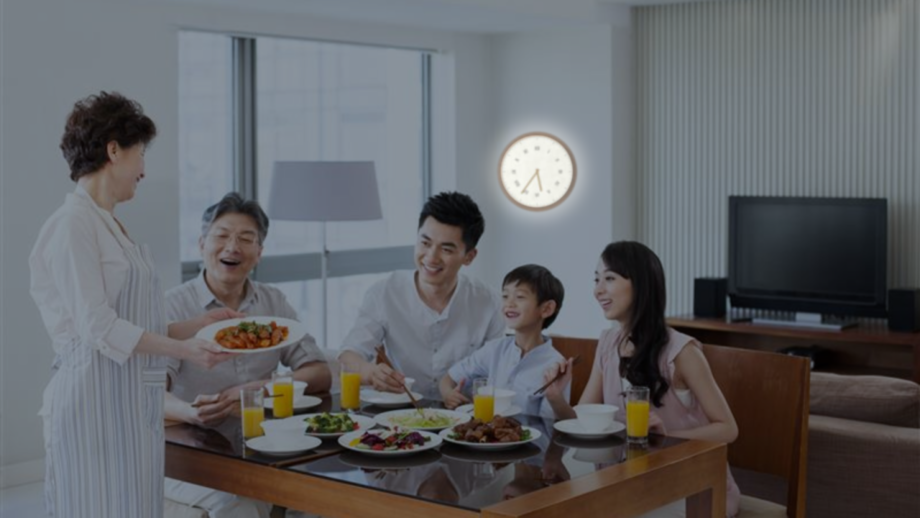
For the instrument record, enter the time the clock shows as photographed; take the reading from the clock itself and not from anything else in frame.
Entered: 5:36
